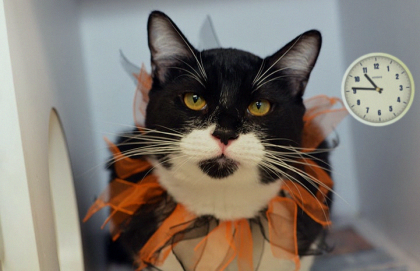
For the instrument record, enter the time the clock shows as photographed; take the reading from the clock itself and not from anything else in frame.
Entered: 10:46
